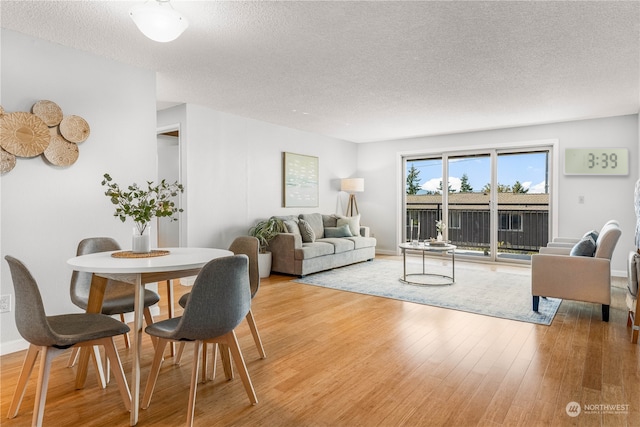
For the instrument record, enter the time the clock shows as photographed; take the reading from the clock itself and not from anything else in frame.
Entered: 3:39
